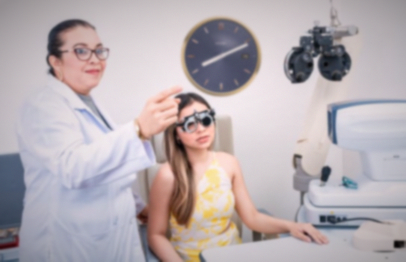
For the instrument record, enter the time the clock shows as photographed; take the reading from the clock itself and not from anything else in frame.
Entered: 8:11
